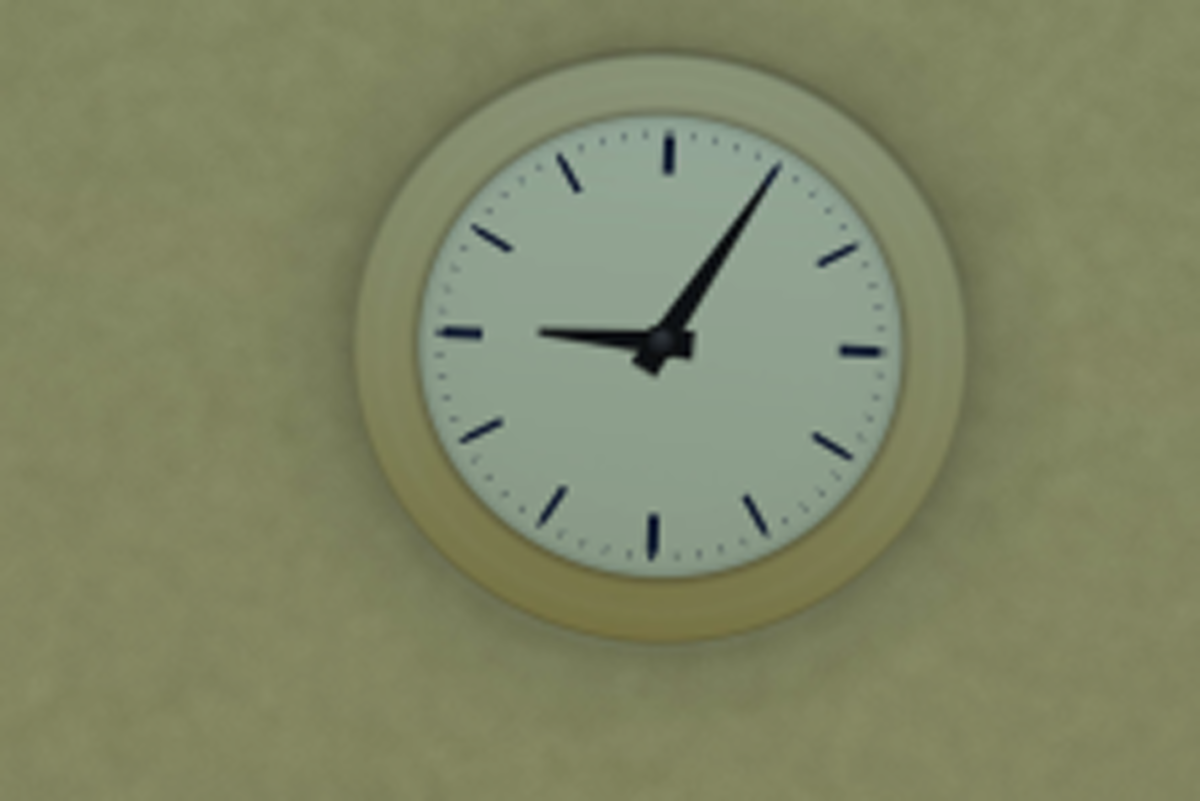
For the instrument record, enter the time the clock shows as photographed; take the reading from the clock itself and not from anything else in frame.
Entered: 9:05
